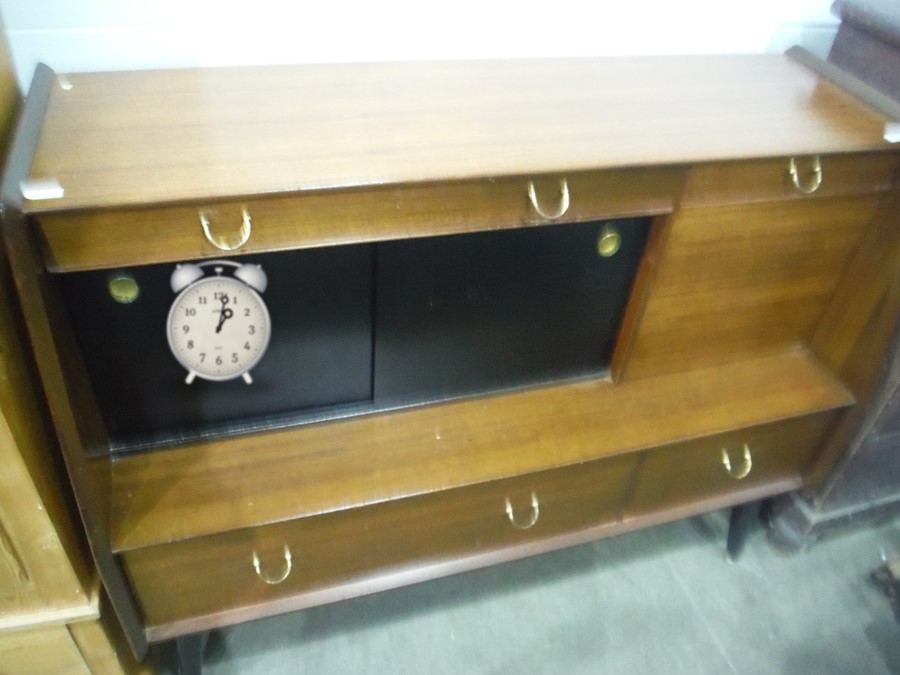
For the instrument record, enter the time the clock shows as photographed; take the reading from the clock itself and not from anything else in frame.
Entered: 1:02
